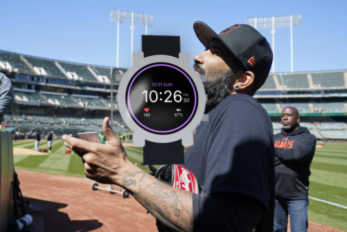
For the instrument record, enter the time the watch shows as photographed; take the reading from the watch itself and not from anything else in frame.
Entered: 10:26
